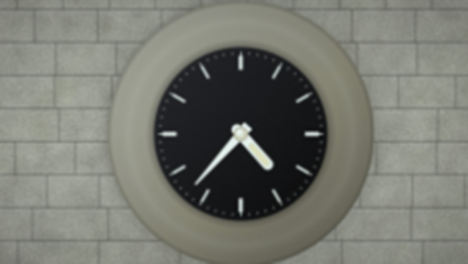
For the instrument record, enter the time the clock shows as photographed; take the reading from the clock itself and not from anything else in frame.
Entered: 4:37
